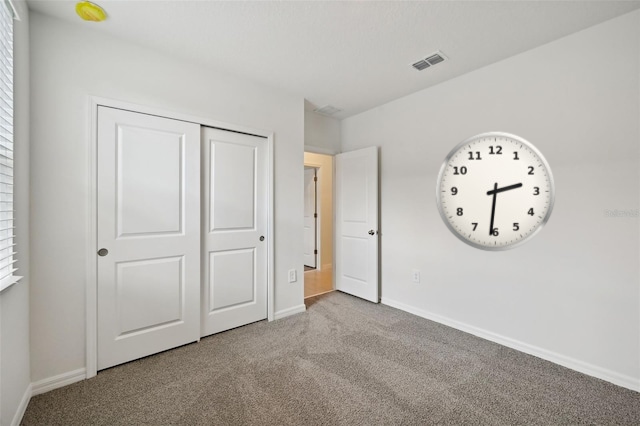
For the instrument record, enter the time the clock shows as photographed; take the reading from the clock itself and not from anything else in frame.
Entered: 2:31
